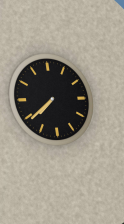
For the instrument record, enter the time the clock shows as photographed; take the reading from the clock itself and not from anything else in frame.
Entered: 7:39
